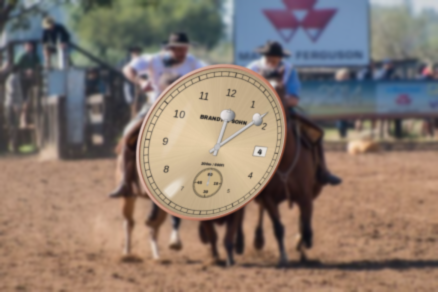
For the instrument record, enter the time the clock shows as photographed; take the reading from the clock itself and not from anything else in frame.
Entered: 12:08
